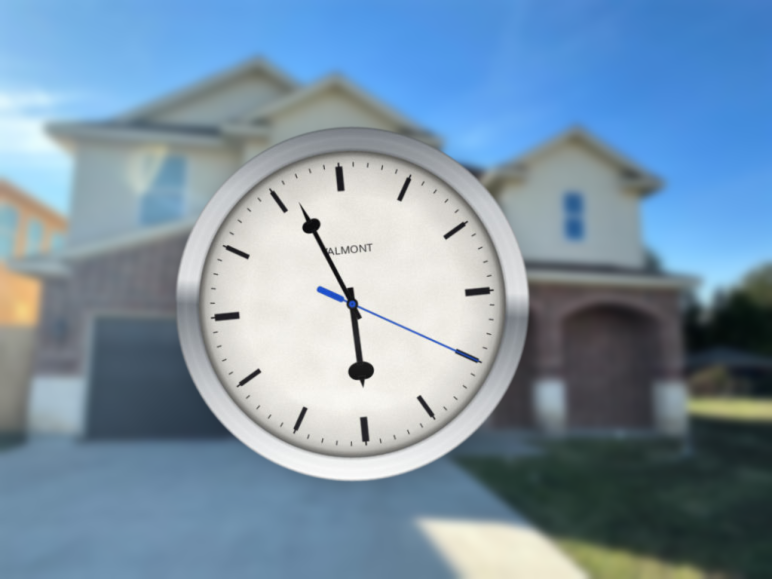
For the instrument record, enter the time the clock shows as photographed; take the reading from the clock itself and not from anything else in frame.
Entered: 5:56:20
